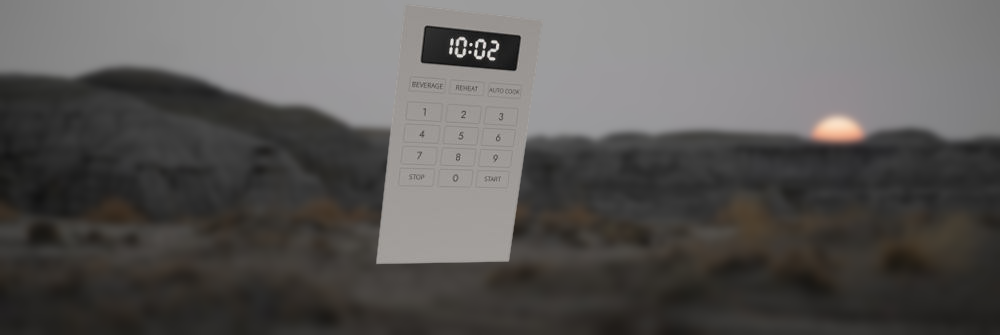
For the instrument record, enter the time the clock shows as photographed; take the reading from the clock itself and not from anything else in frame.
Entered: 10:02
